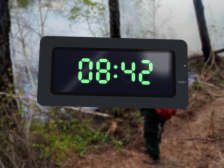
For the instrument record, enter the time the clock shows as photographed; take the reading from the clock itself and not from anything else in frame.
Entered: 8:42
